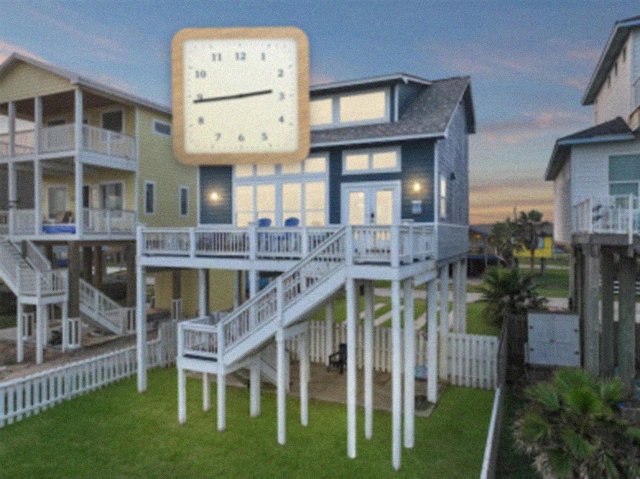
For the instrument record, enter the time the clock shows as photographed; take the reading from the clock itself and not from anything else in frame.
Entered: 2:44
